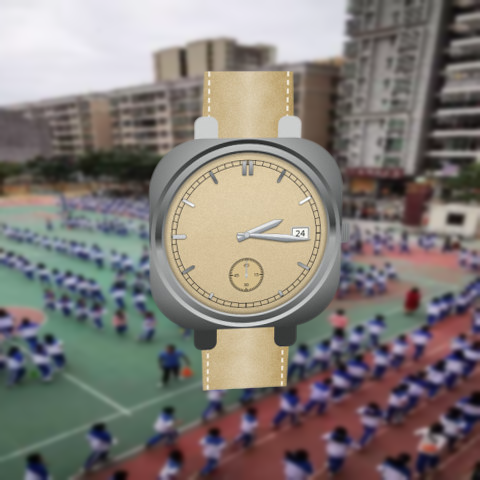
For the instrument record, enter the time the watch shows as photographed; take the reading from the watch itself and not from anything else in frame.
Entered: 2:16
